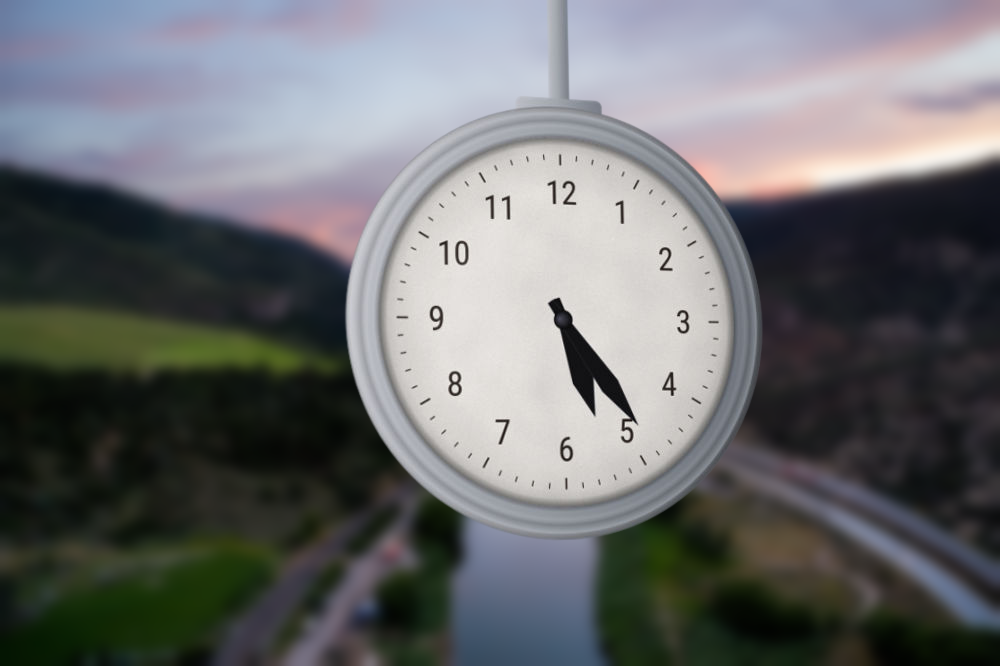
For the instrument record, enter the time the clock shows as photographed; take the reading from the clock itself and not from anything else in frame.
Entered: 5:24
